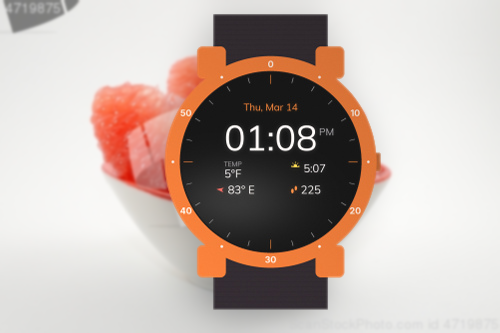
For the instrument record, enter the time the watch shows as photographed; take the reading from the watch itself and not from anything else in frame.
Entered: 1:08
